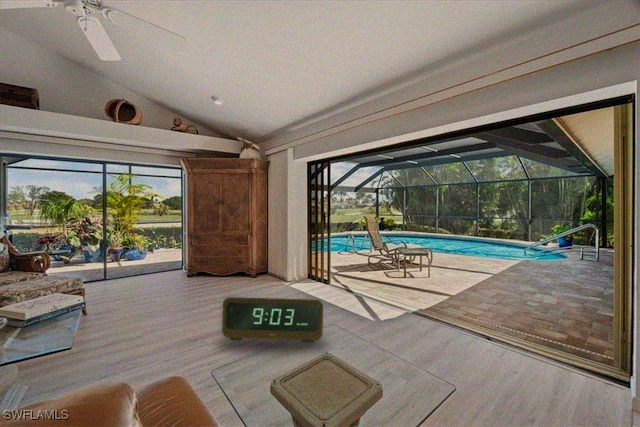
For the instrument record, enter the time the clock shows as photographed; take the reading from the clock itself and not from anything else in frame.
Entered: 9:03
